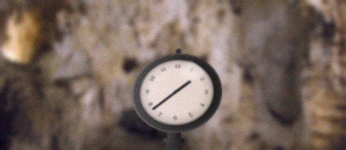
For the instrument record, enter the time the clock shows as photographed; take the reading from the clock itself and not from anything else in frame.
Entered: 1:38
